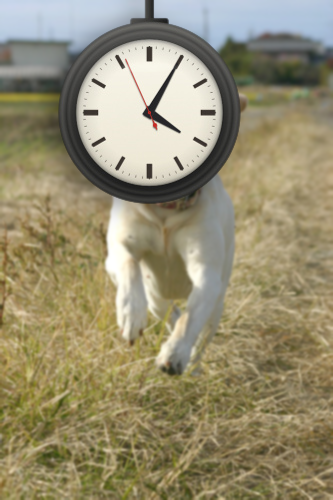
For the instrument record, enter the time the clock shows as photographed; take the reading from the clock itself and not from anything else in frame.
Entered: 4:04:56
